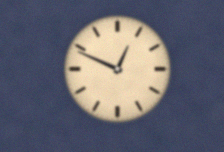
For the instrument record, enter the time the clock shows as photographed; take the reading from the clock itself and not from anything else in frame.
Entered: 12:49
